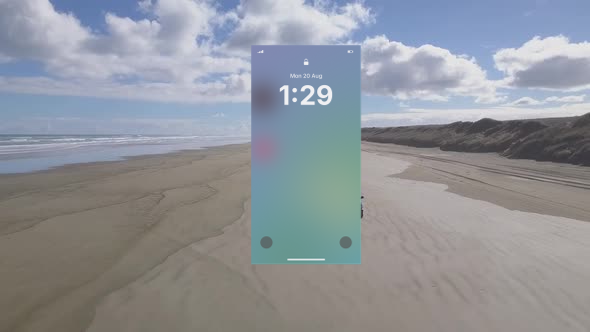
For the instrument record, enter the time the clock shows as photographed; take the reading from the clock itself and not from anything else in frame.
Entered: 1:29
